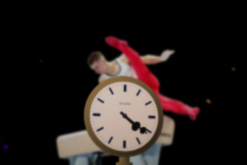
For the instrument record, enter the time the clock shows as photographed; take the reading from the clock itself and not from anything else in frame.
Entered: 4:21
